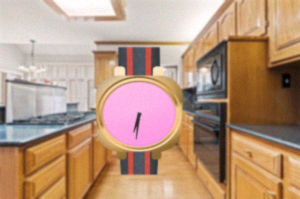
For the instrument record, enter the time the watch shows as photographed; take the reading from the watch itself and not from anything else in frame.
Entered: 6:31
